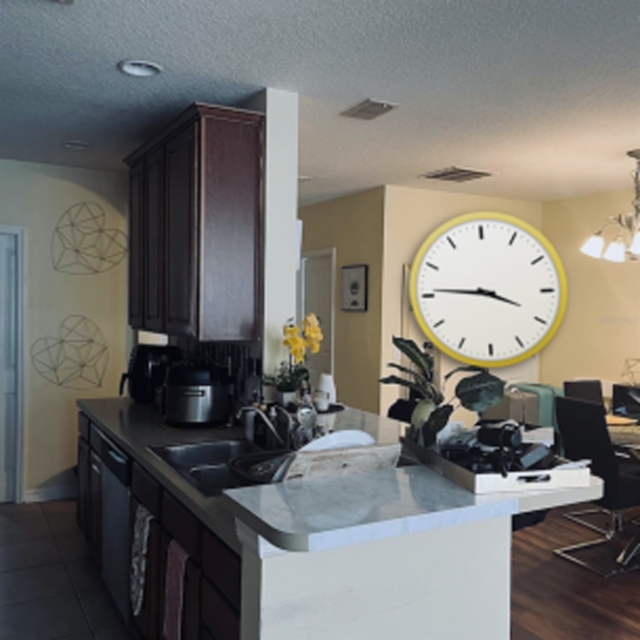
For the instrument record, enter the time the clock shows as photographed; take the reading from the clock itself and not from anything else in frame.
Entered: 3:46
